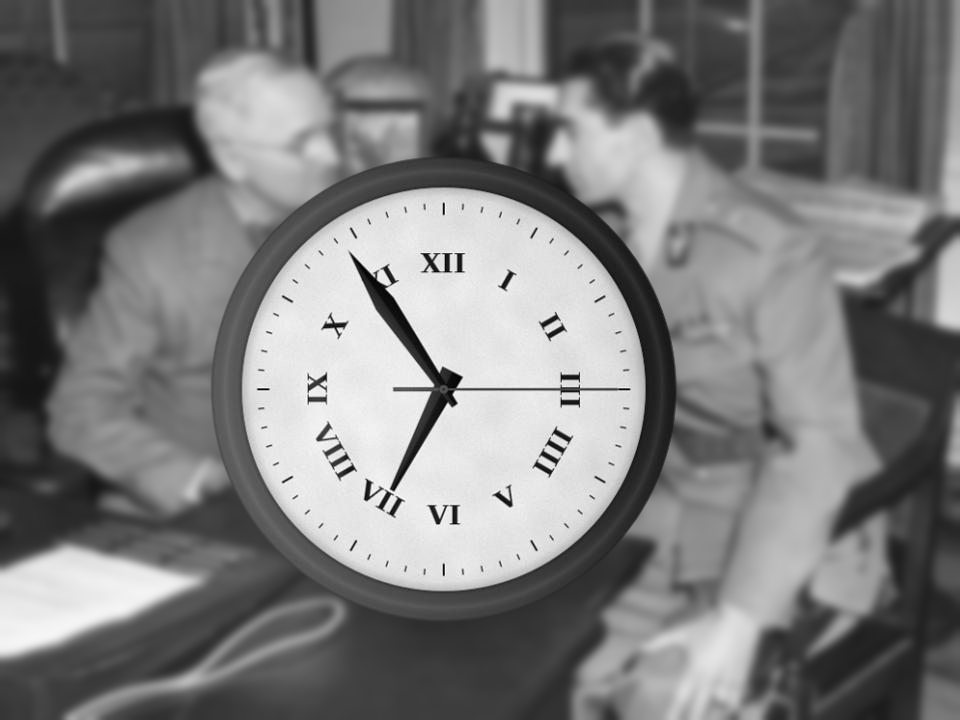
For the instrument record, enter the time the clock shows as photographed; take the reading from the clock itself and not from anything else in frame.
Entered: 6:54:15
